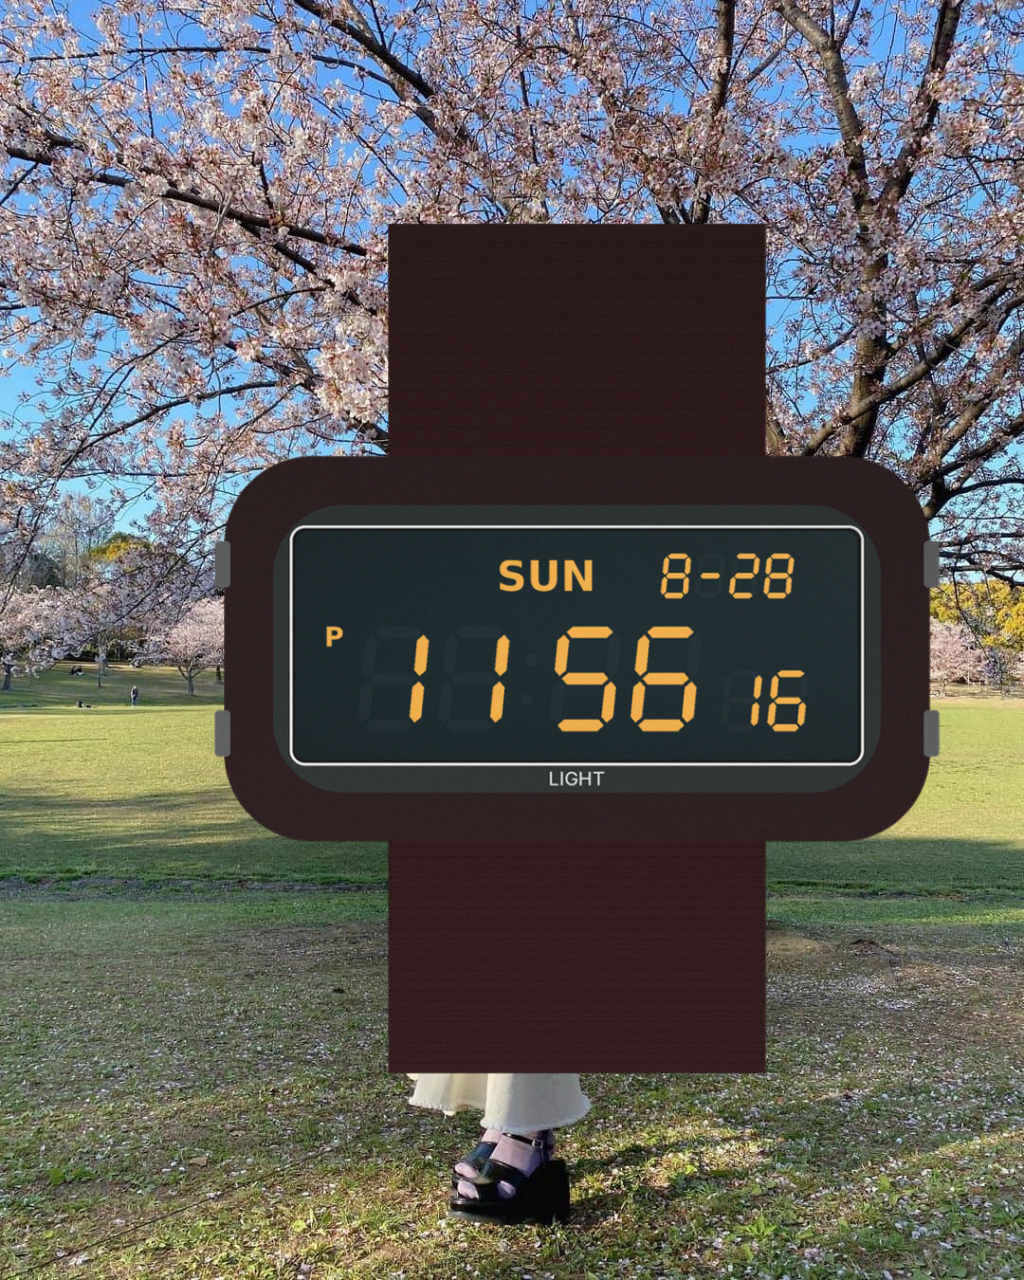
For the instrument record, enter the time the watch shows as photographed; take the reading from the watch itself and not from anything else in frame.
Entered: 11:56:16
